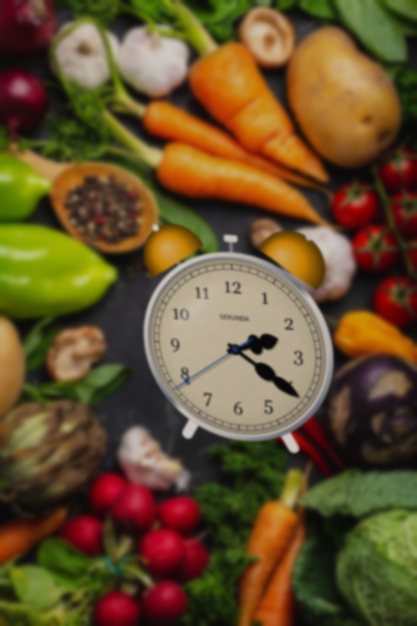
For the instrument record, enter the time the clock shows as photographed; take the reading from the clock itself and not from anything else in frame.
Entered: 2:20:39
